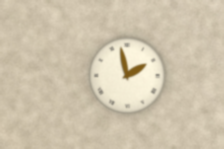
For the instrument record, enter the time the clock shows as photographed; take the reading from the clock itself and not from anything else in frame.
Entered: 1:58
